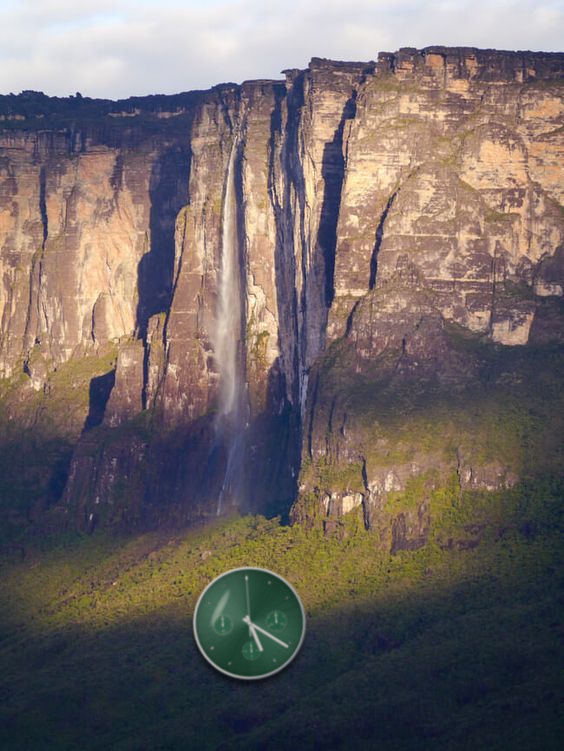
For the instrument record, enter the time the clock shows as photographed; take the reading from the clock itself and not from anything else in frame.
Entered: 5:21
